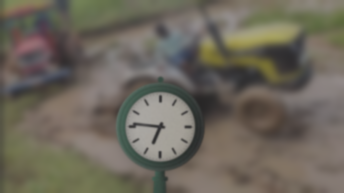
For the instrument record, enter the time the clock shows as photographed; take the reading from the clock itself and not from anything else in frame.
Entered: 6:46
